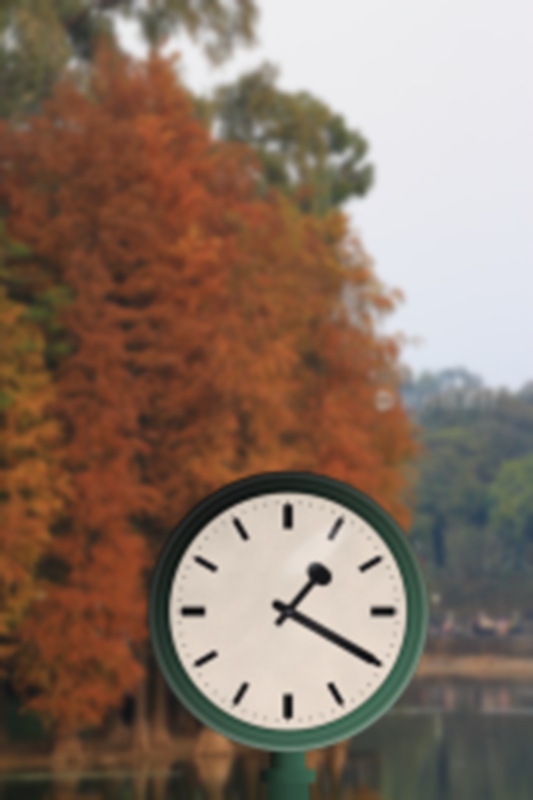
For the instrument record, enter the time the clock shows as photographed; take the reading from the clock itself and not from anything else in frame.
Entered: 1:20
